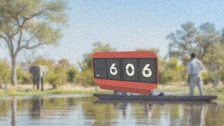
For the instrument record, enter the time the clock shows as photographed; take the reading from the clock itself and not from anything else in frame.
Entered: 6:06
